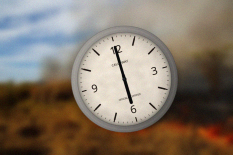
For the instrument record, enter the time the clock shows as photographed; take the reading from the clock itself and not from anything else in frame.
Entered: 6:00
